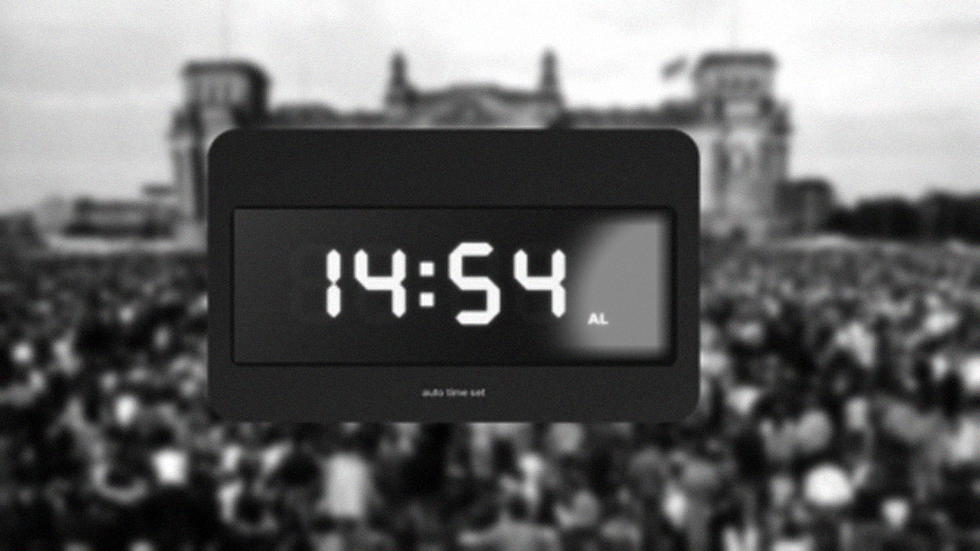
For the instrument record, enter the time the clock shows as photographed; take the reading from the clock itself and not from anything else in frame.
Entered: 14:54
